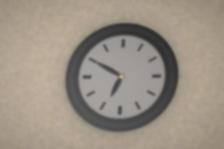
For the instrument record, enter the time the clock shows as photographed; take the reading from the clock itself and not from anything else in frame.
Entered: 6:50
